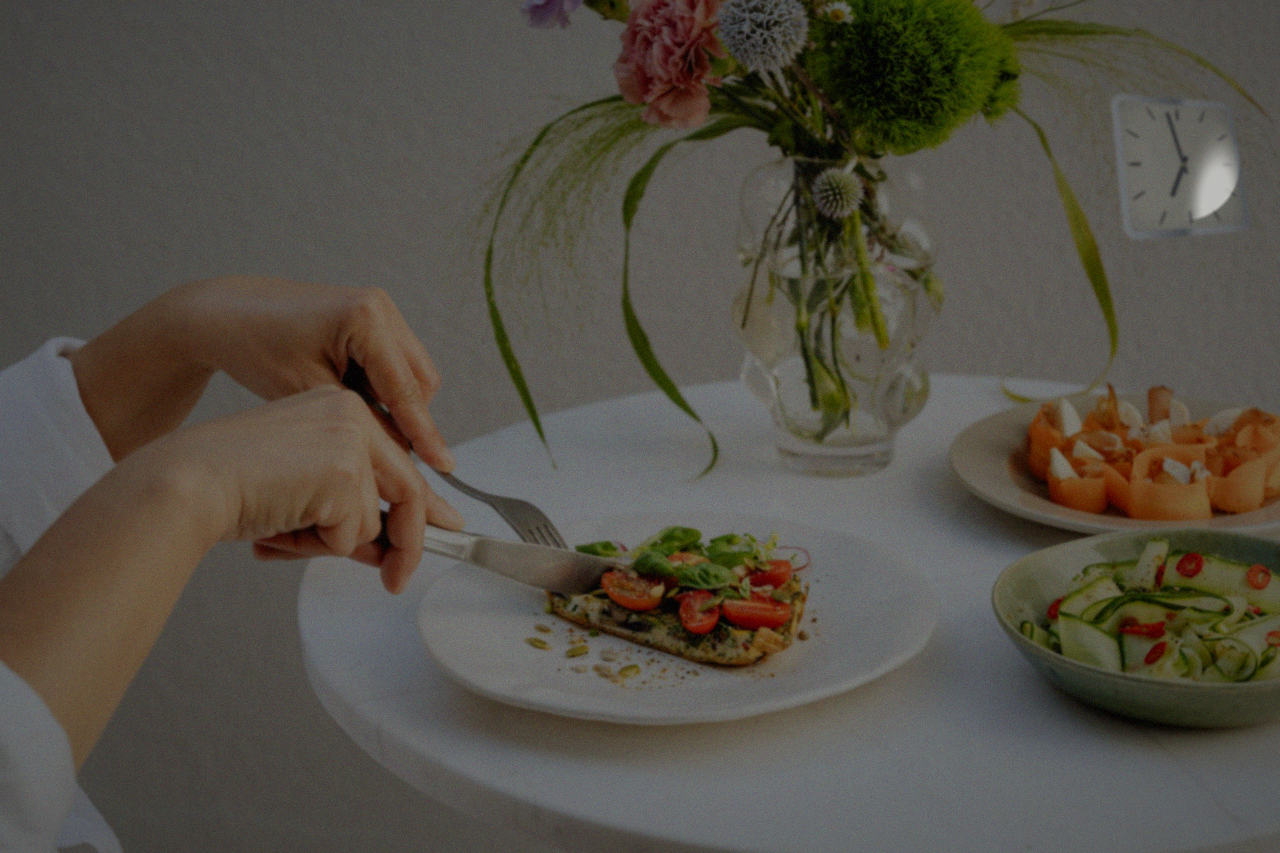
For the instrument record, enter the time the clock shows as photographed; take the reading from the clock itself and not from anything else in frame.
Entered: 6:58
